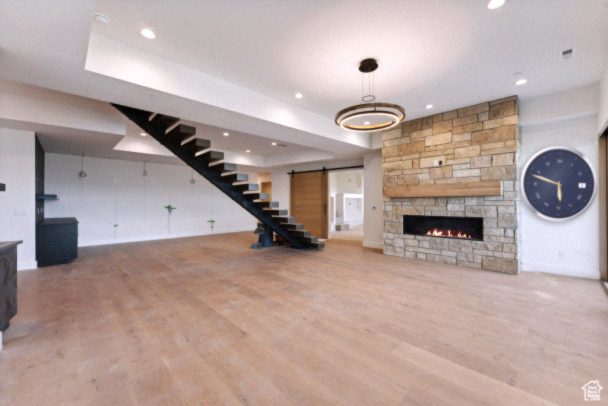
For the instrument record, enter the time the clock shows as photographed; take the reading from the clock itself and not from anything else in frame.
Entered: 5:48
